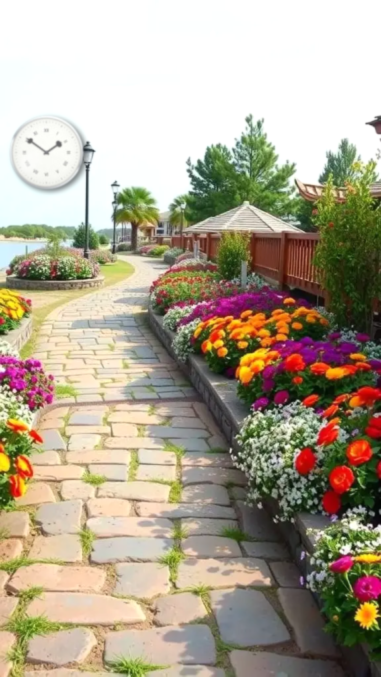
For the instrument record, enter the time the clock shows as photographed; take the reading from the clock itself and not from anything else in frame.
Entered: 1:51
